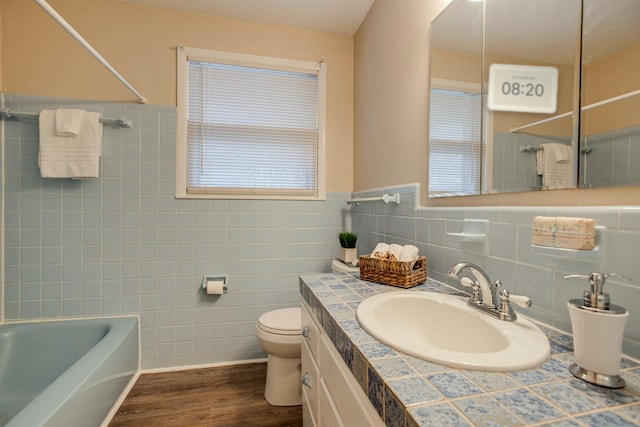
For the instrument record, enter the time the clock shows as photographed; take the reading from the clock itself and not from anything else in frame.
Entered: 8:20
